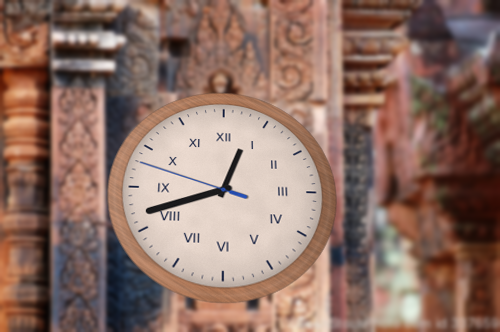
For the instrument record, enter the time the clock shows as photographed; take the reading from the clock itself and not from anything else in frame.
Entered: 12:41:48
